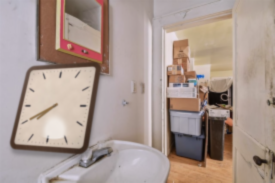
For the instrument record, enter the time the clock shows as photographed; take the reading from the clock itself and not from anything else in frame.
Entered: 7:40
